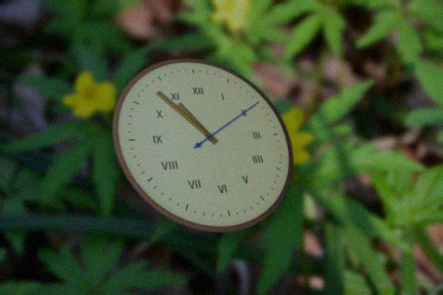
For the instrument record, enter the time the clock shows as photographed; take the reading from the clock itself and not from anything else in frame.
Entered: 10:53:10
